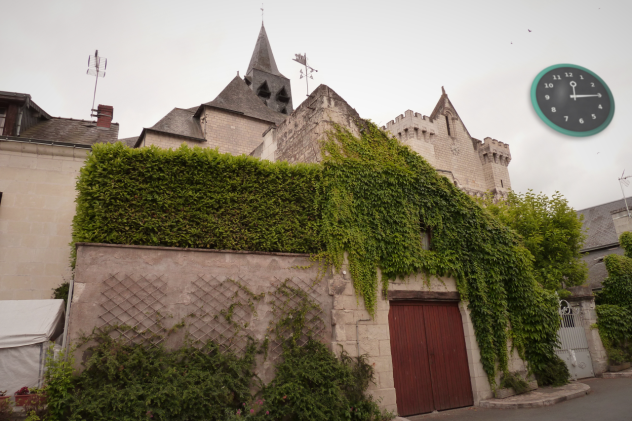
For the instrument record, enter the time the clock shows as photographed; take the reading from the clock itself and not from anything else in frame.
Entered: 12:15
